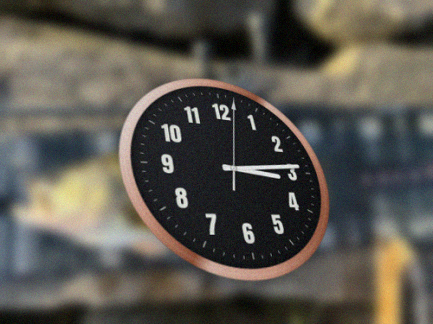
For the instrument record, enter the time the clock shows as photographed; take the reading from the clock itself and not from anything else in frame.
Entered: 3:14:02
